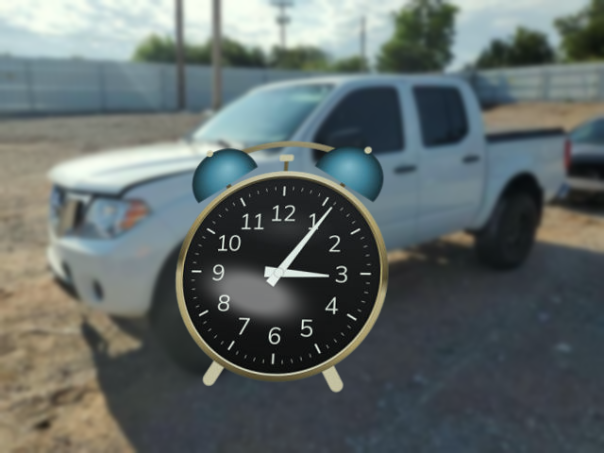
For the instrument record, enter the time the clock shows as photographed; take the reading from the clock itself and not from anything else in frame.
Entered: 3:06
